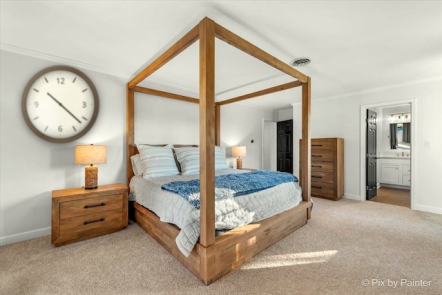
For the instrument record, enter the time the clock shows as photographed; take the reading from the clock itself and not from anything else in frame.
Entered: 10:22
